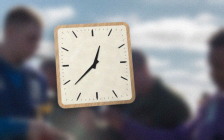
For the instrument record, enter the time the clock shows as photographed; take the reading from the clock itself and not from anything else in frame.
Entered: 12:38
